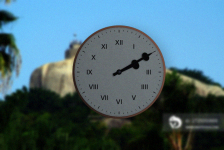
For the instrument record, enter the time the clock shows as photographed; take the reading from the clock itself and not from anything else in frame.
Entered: 2:10
